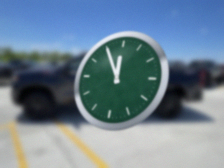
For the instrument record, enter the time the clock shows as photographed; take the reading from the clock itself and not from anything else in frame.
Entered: 11:55
